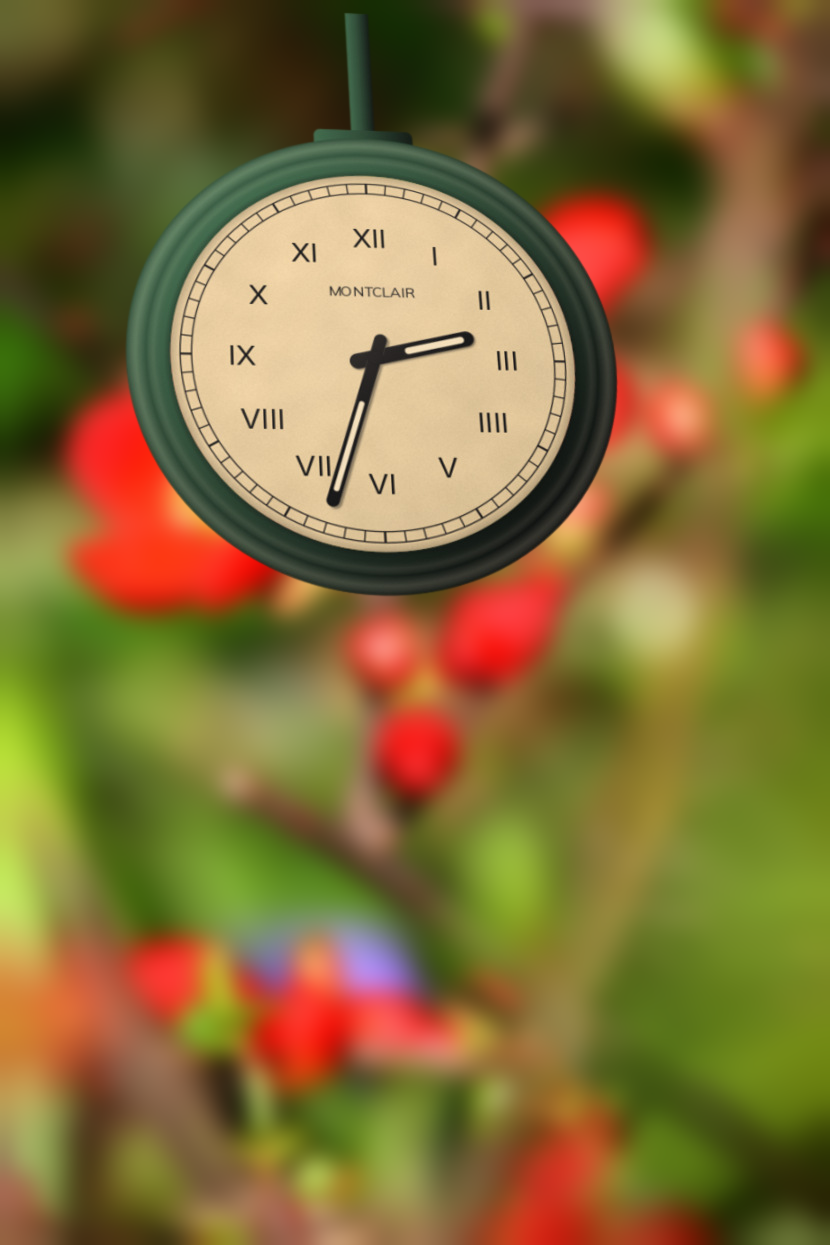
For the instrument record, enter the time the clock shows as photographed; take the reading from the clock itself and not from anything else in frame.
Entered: 2:33
